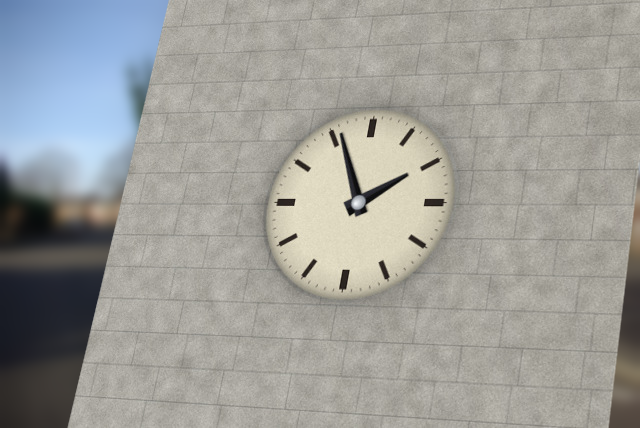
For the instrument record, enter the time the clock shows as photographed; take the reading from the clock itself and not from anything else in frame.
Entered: 1:56
